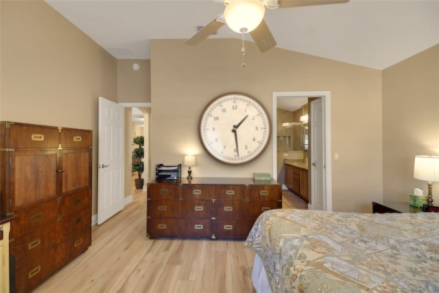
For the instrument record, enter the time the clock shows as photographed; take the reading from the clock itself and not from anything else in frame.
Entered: 1:29
